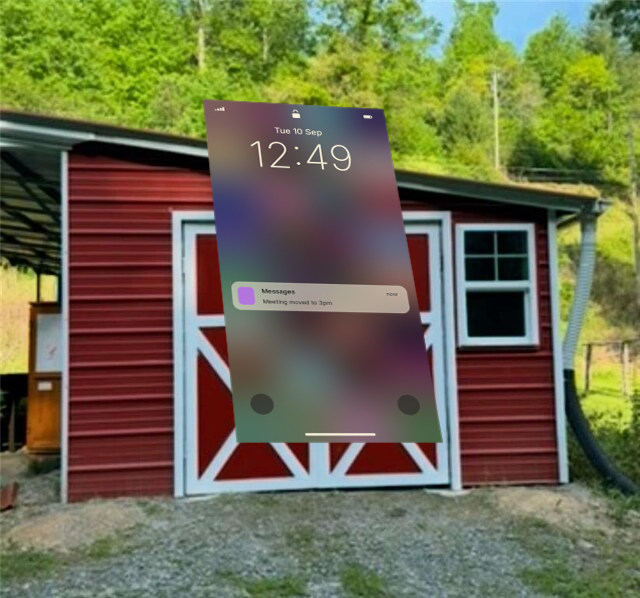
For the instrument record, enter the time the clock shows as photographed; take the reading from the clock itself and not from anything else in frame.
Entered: 12:49
